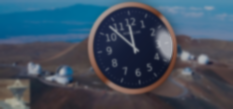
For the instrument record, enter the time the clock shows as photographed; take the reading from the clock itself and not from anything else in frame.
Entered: 11:53
